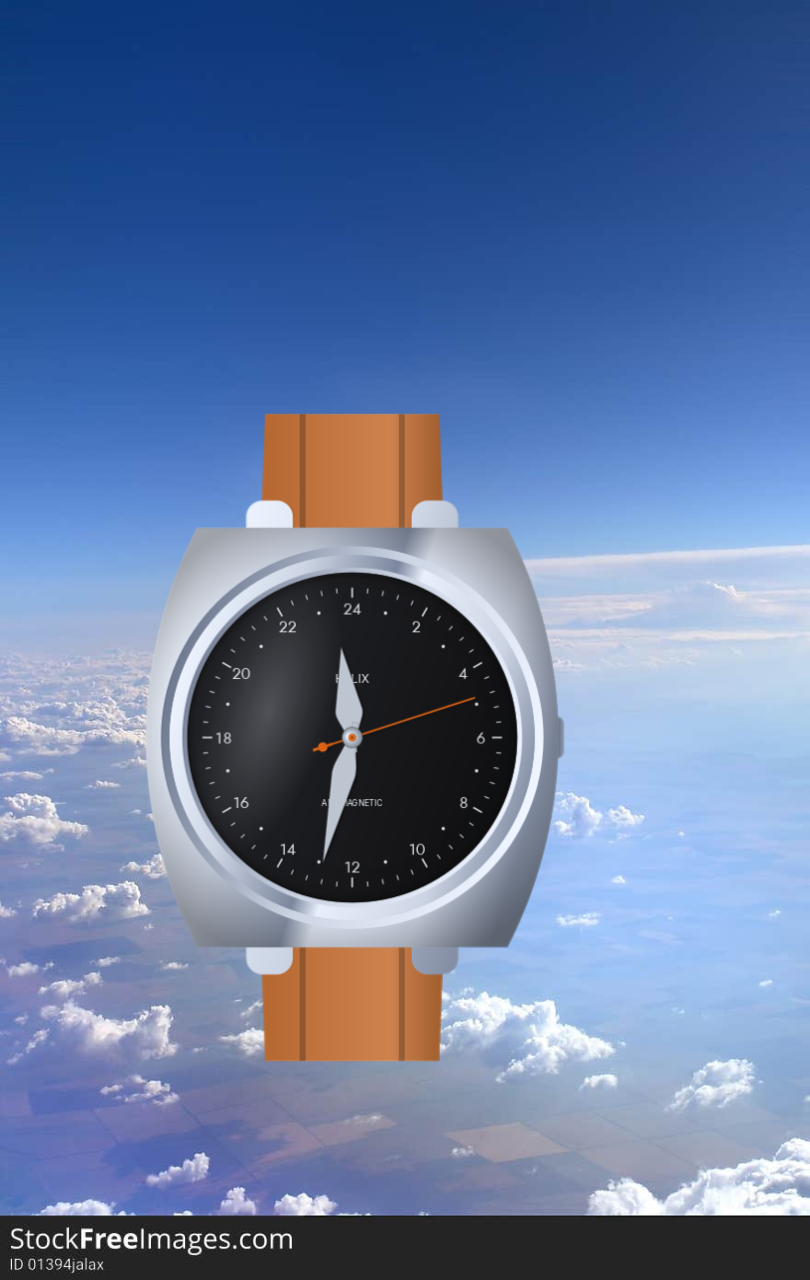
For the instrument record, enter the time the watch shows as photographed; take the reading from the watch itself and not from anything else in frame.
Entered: 23:32:12
